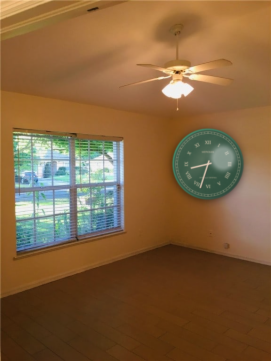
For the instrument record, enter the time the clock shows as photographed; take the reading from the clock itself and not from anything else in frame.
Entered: 8:33
